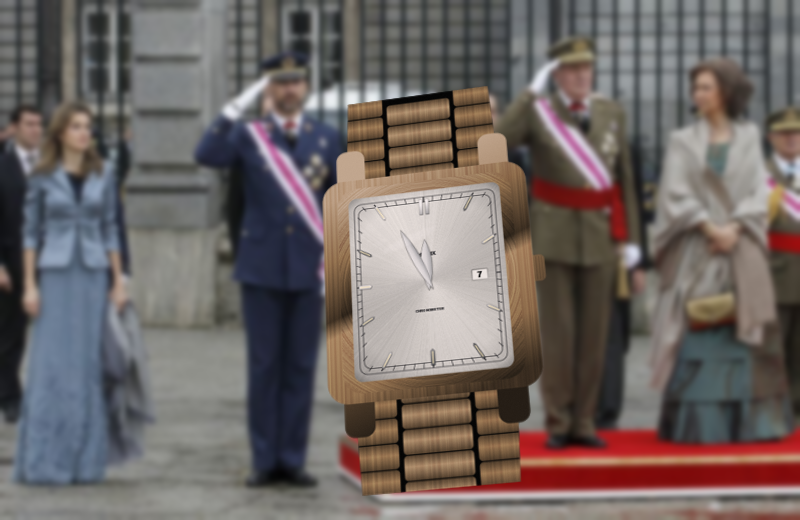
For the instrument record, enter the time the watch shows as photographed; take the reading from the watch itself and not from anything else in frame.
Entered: 11:56
